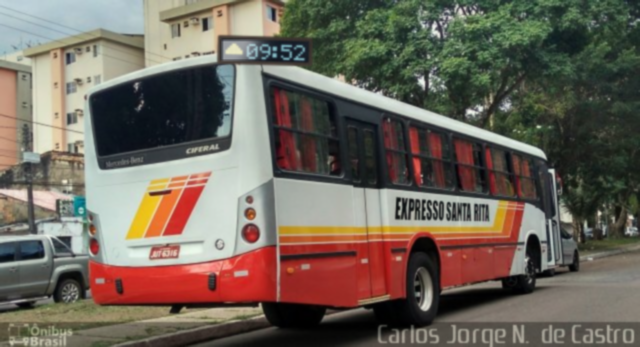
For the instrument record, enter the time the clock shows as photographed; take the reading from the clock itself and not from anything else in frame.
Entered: 9:52
